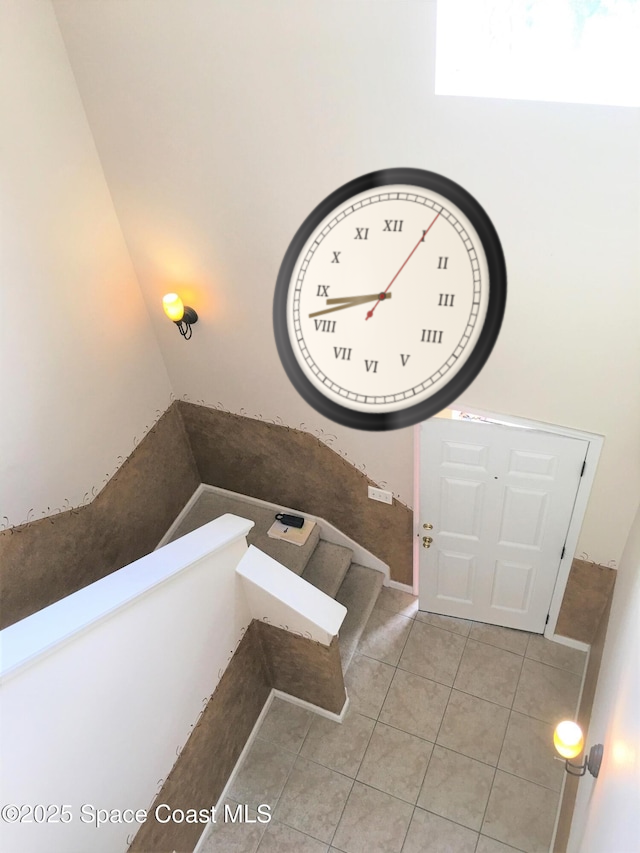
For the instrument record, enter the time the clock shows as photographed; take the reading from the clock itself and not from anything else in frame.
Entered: 8:42:05
